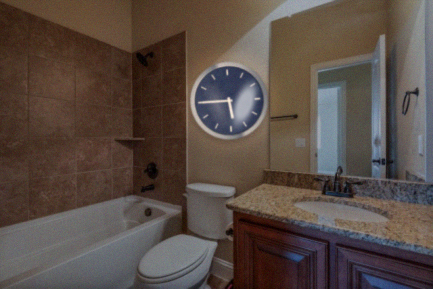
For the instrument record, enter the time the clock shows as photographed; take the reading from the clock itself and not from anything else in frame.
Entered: 5:45
